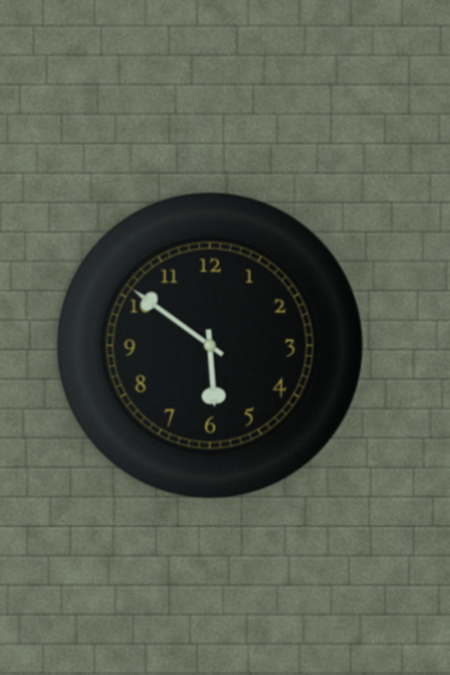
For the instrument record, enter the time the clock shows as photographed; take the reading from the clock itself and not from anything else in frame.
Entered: 5:51
